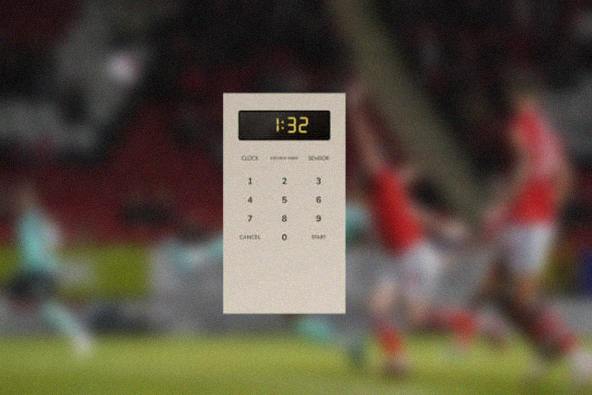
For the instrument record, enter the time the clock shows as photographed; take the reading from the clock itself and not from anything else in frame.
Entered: 1:32
